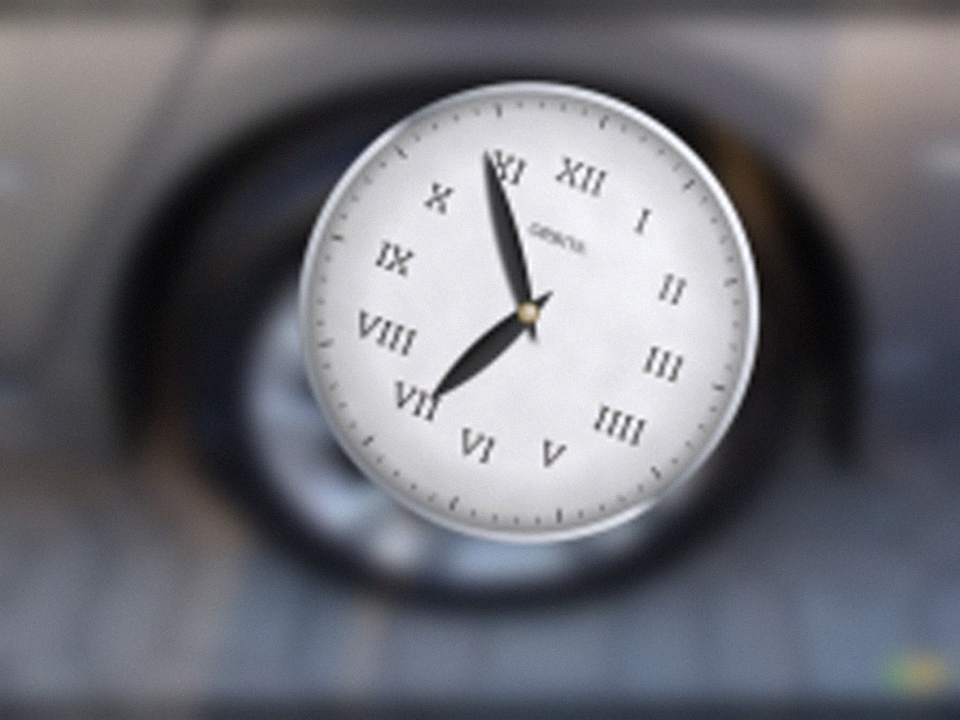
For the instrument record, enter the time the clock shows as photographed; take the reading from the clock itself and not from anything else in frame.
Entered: 6:54
